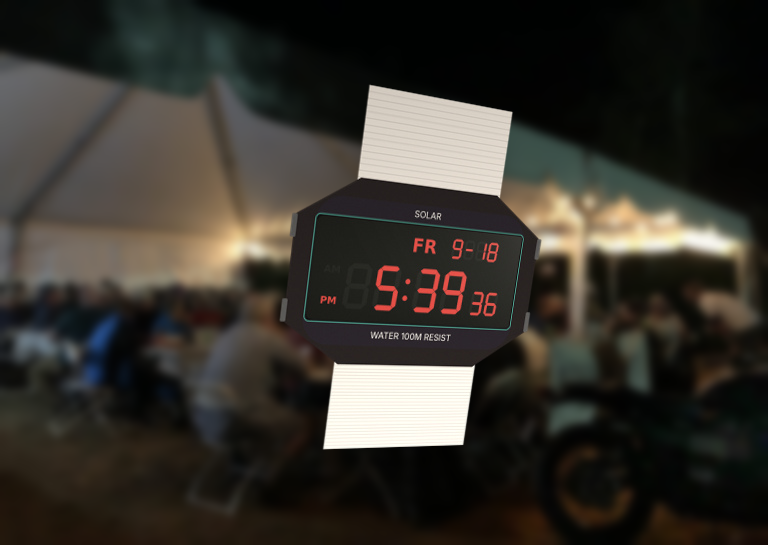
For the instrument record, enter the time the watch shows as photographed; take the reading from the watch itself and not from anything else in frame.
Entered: 5:39:36
